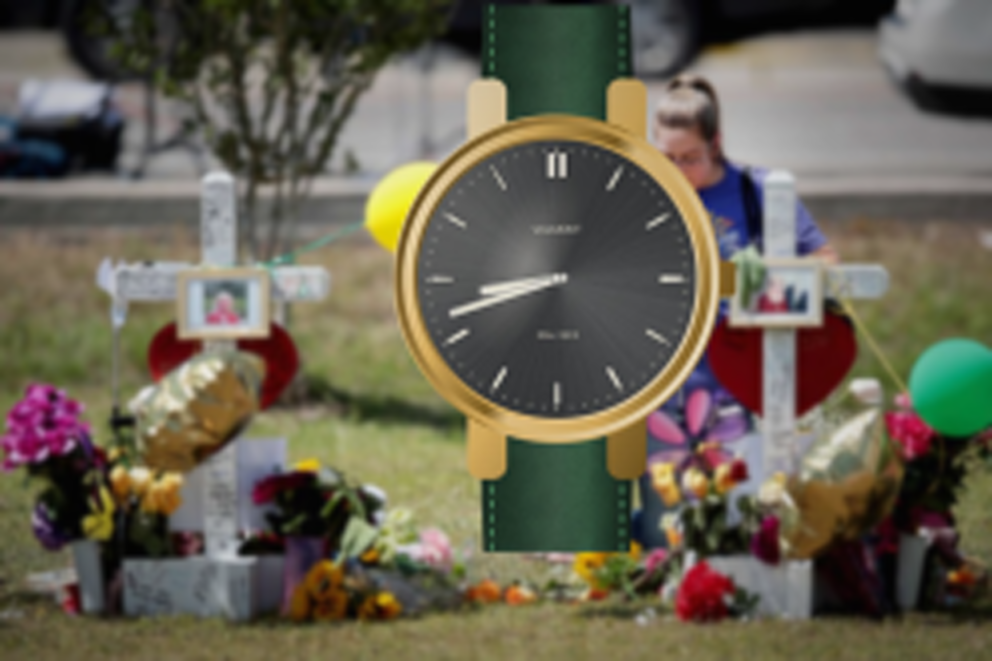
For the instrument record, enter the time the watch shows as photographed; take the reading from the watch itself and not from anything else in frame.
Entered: 8:42
